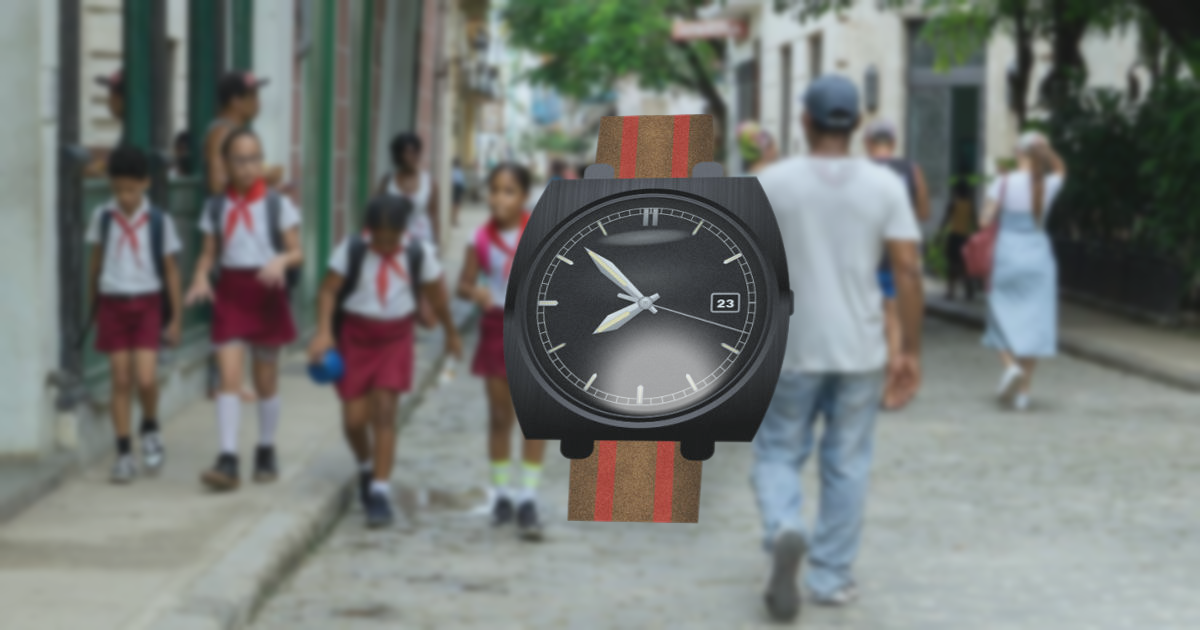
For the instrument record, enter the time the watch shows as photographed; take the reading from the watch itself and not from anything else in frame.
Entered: 7:52:18
